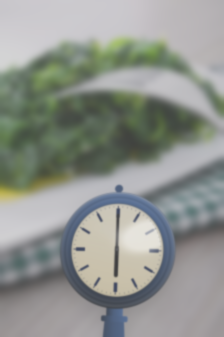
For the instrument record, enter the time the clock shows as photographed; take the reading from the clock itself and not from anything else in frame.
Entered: 6:00
